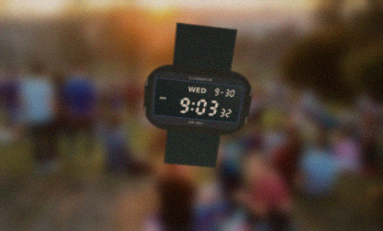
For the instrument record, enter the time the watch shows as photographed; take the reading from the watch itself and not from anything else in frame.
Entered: 9:03:32
